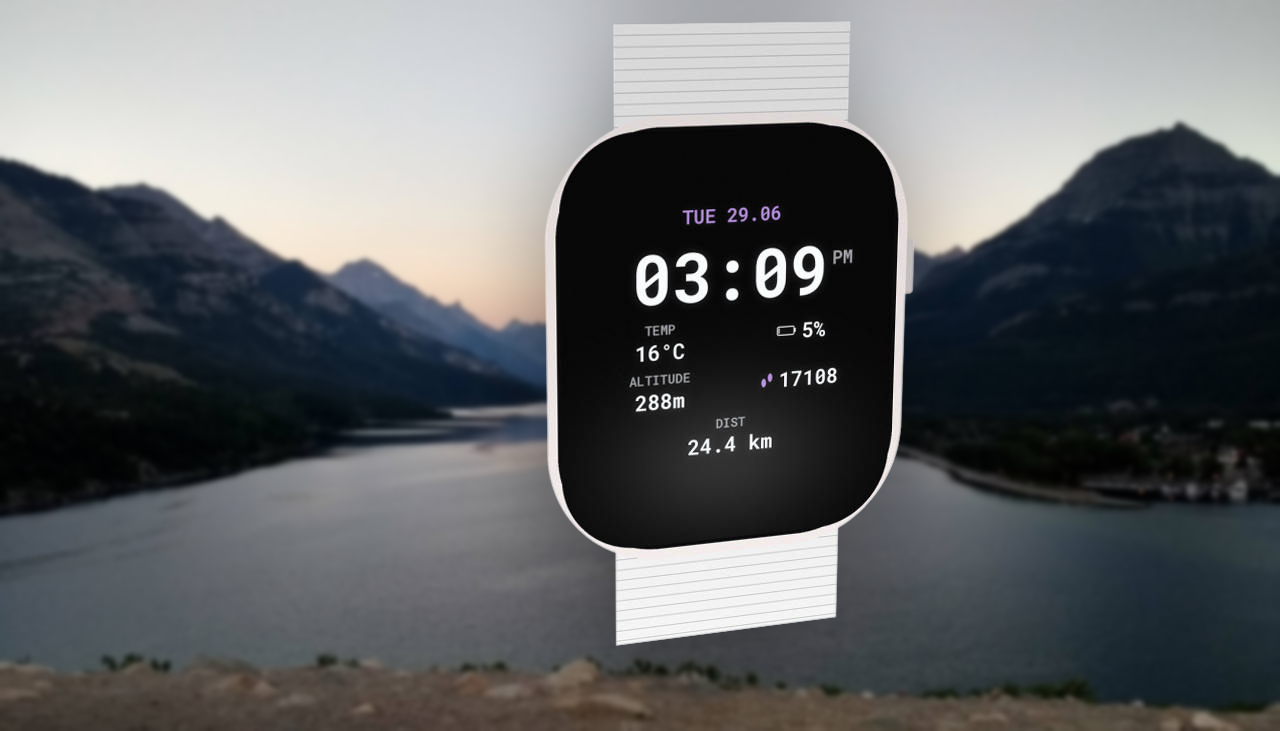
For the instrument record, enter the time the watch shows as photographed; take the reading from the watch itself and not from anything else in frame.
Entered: 3:09
